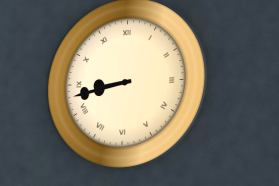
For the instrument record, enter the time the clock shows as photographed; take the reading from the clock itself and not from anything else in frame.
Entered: 8:43
